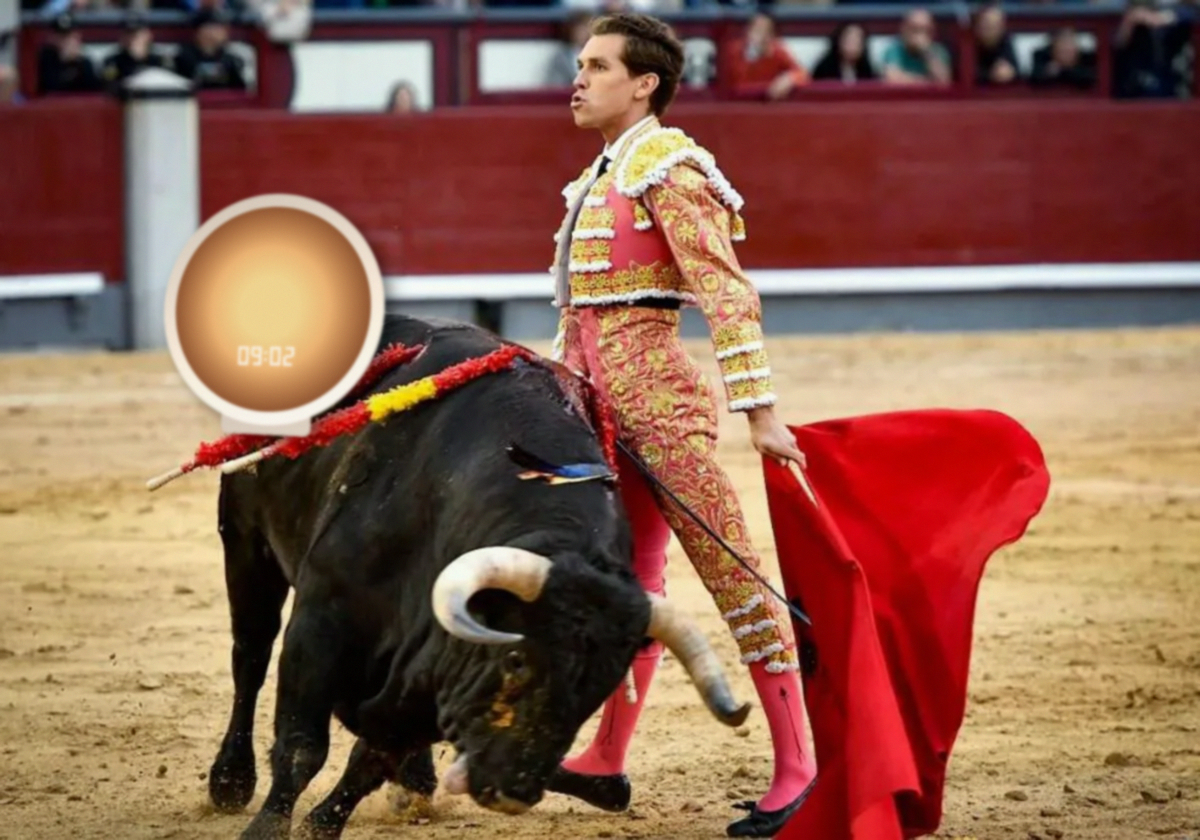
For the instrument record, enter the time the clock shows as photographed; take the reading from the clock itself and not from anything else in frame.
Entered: 9:02
